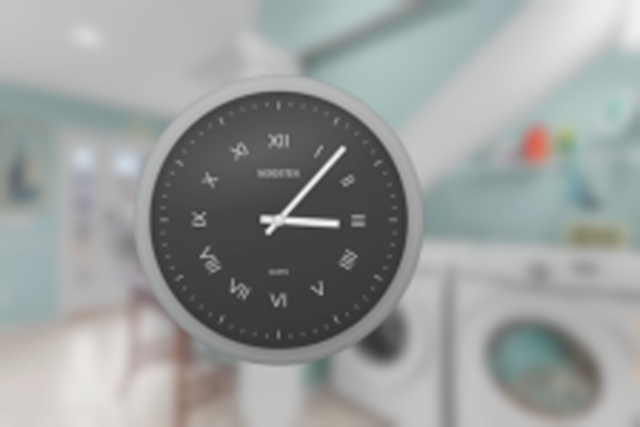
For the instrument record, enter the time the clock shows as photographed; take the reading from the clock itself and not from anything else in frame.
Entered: 3:07
